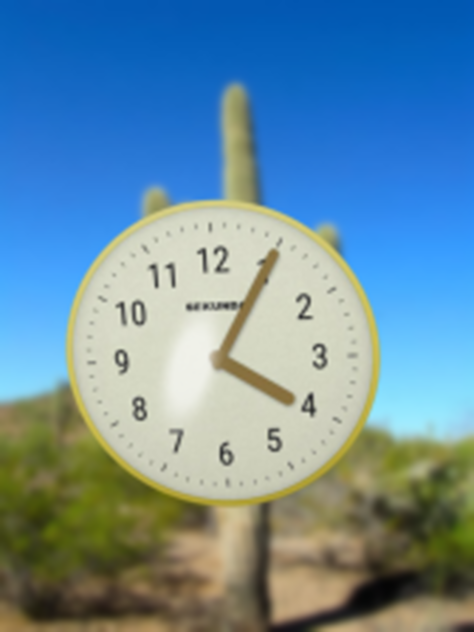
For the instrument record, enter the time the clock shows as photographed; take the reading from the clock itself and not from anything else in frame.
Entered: 4:05
